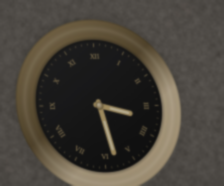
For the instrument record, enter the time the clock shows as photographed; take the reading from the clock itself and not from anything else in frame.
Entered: 3:28
